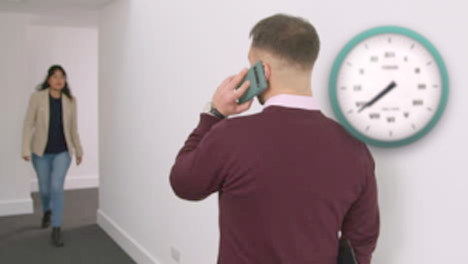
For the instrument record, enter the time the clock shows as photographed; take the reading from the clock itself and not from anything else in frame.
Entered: 7:39
